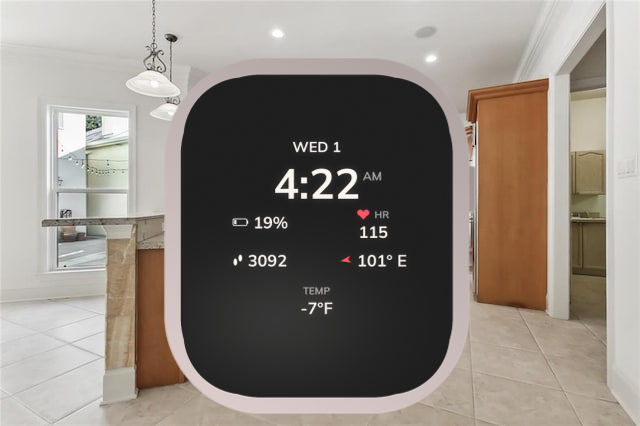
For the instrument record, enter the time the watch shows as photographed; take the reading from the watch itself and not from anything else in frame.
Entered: 4:22
